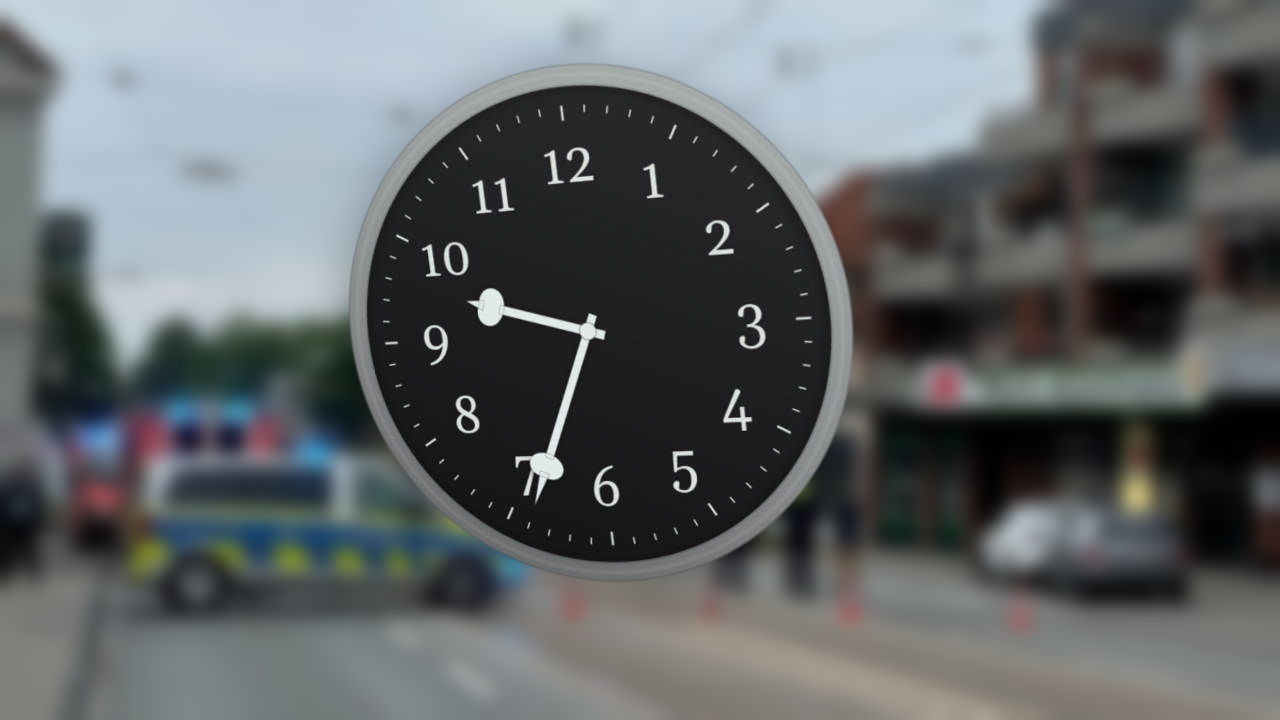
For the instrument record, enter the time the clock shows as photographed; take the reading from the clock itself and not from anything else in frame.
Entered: 9:34
